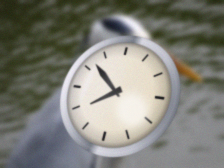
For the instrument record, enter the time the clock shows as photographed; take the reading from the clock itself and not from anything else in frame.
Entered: 7:52
